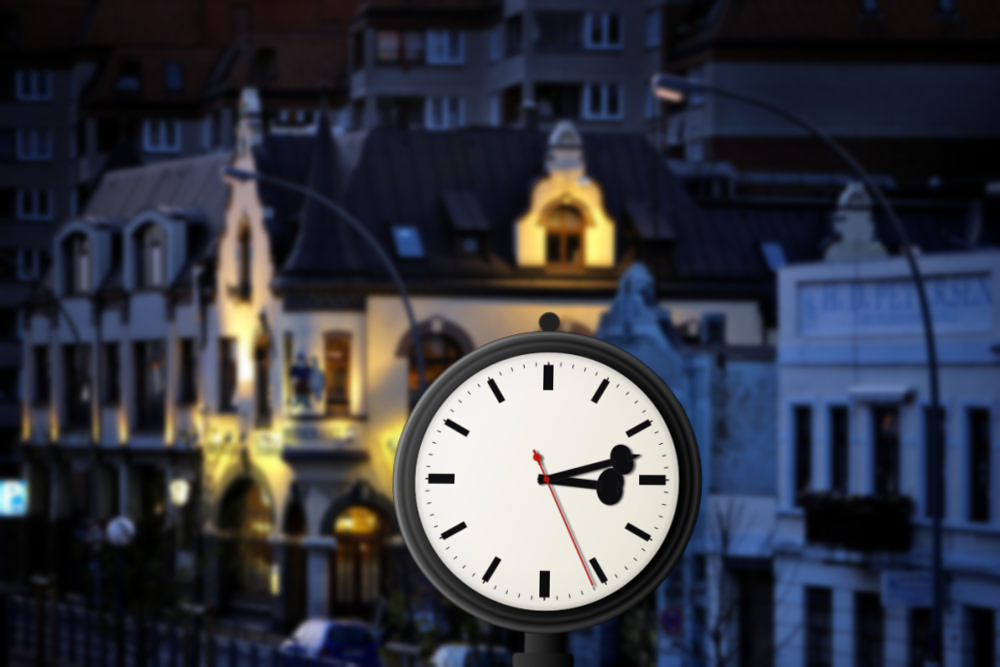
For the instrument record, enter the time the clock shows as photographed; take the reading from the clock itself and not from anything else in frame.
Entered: 3:12:26
